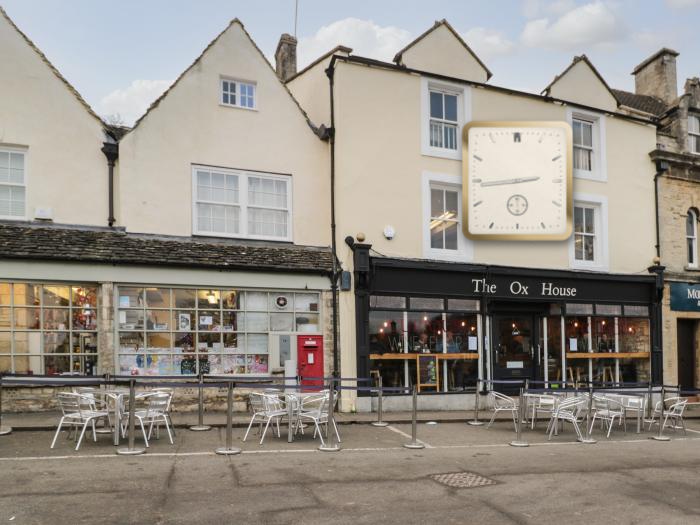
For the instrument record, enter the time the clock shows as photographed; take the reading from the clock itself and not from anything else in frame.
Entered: 2:44
